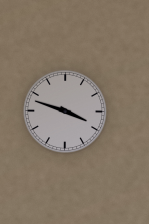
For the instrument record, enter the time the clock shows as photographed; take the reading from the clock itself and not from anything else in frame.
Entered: 3:48
